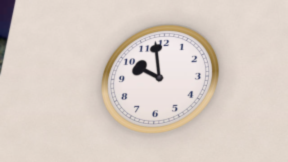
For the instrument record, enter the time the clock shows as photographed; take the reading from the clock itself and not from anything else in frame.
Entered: 9:58
